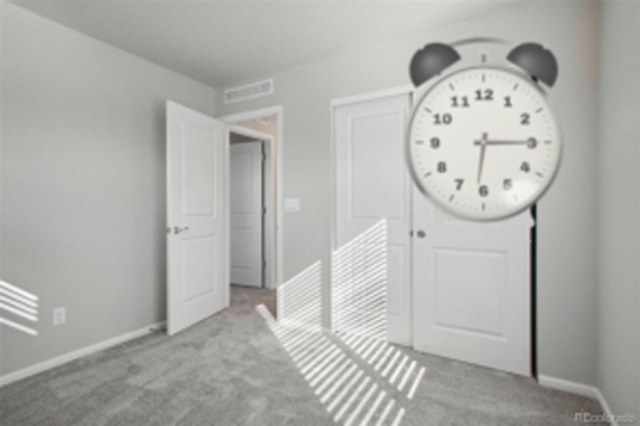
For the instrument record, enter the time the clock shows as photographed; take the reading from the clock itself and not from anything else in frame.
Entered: 6:15
